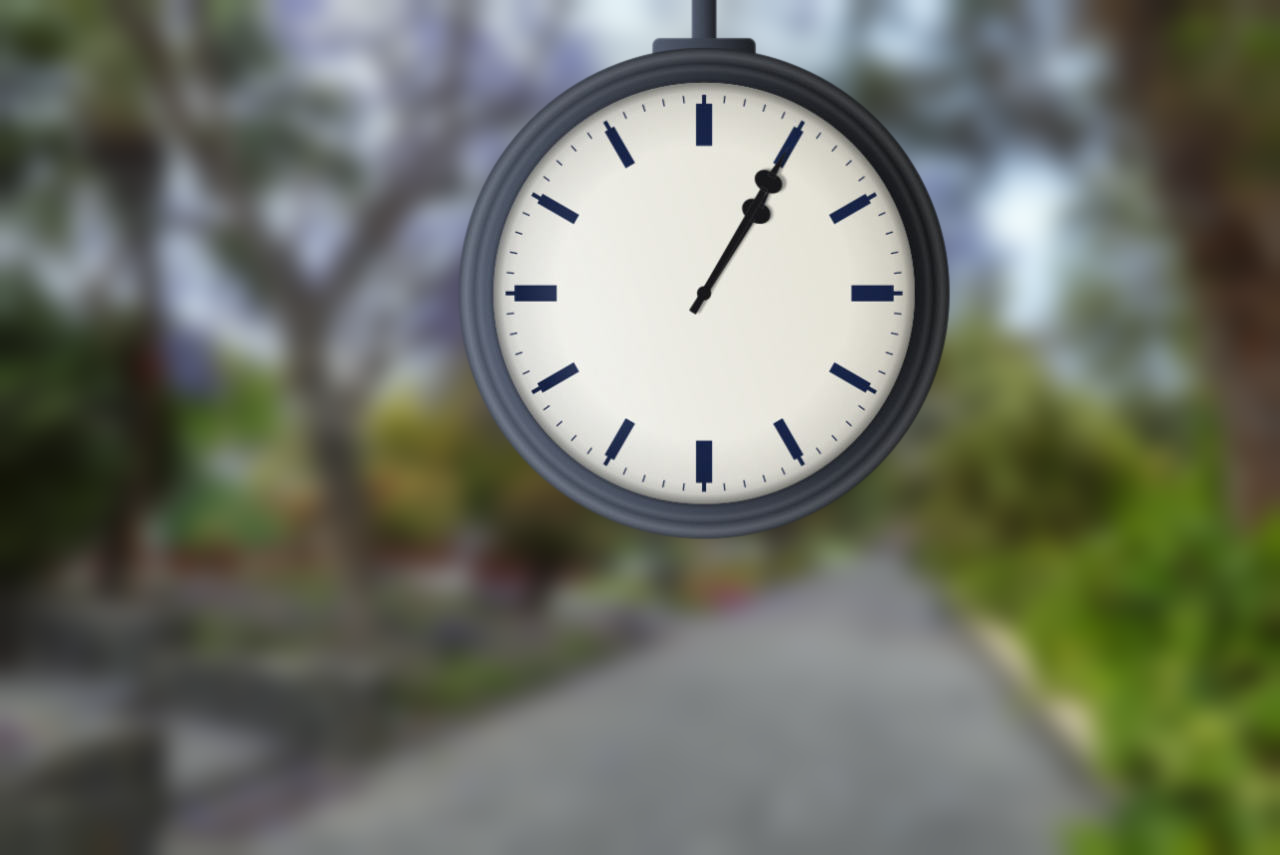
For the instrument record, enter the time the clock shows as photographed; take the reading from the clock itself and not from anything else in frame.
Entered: 1:05
